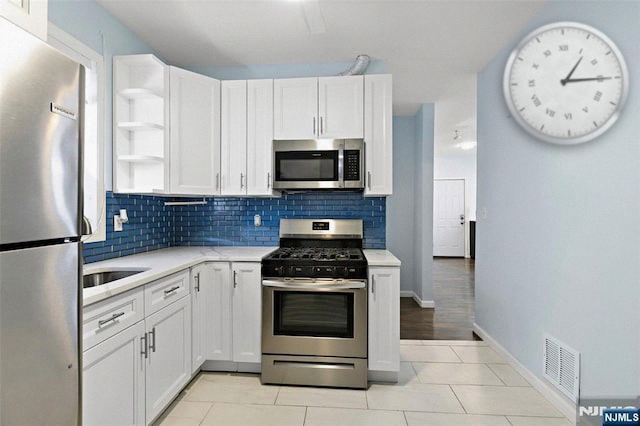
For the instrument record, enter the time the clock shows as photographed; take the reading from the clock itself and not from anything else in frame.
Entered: 1:15
